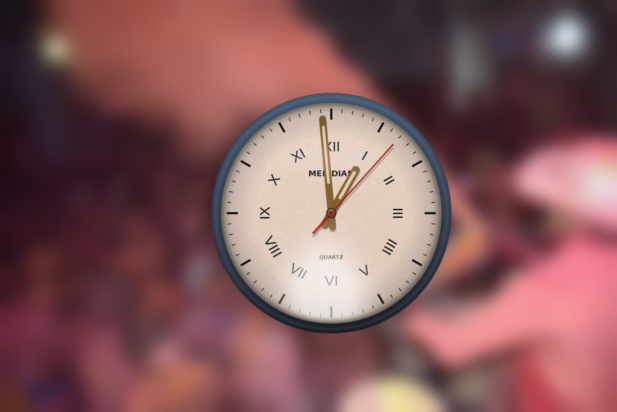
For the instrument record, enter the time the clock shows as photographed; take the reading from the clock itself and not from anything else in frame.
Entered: 12:59:07
